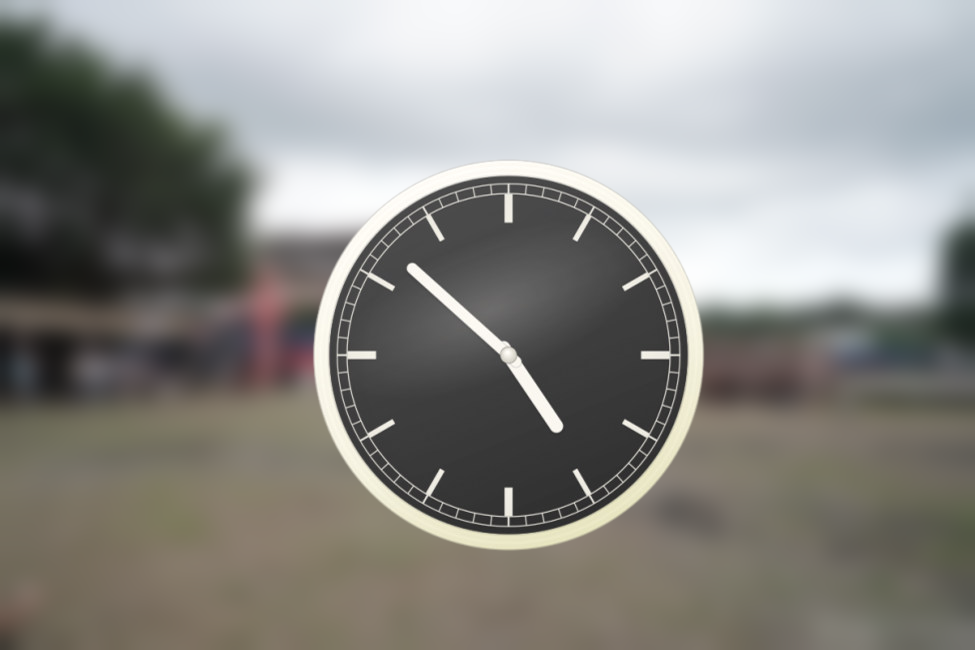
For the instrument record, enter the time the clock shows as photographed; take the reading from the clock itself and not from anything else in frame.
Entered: 4:52
